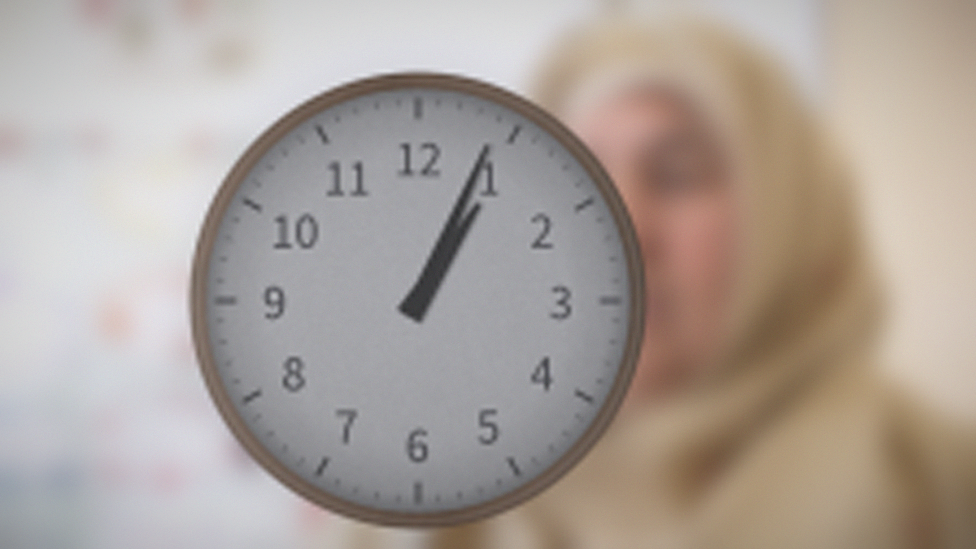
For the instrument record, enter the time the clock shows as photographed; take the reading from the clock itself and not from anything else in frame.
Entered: 1:04
